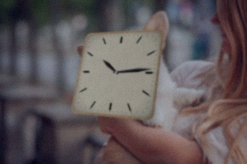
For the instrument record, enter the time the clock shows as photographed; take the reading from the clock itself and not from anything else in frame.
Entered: 10:14
